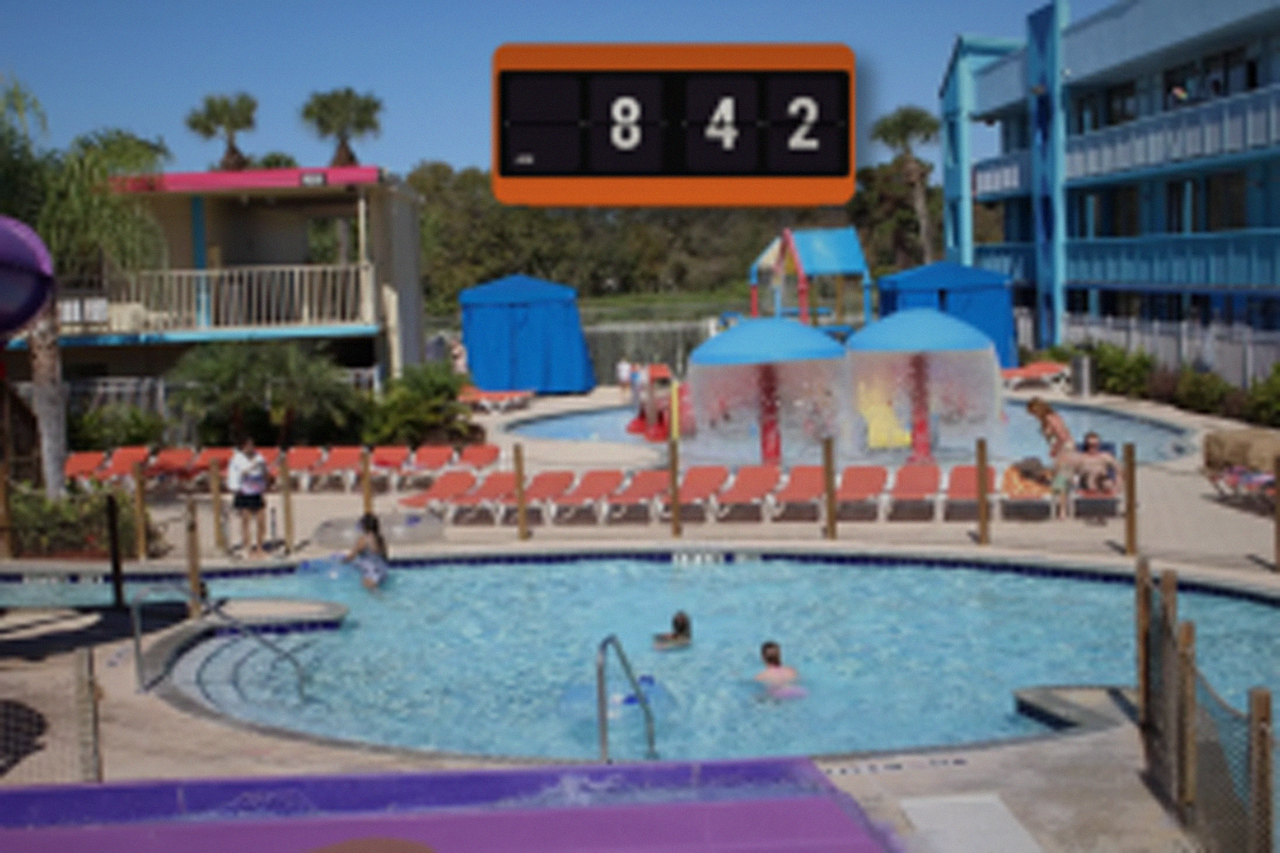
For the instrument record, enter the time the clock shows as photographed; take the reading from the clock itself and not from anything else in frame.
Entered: 8:42
